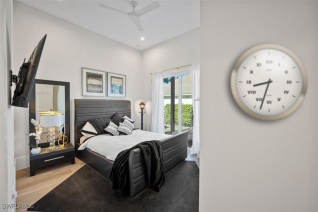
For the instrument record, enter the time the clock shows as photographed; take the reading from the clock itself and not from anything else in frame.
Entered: 8:33
